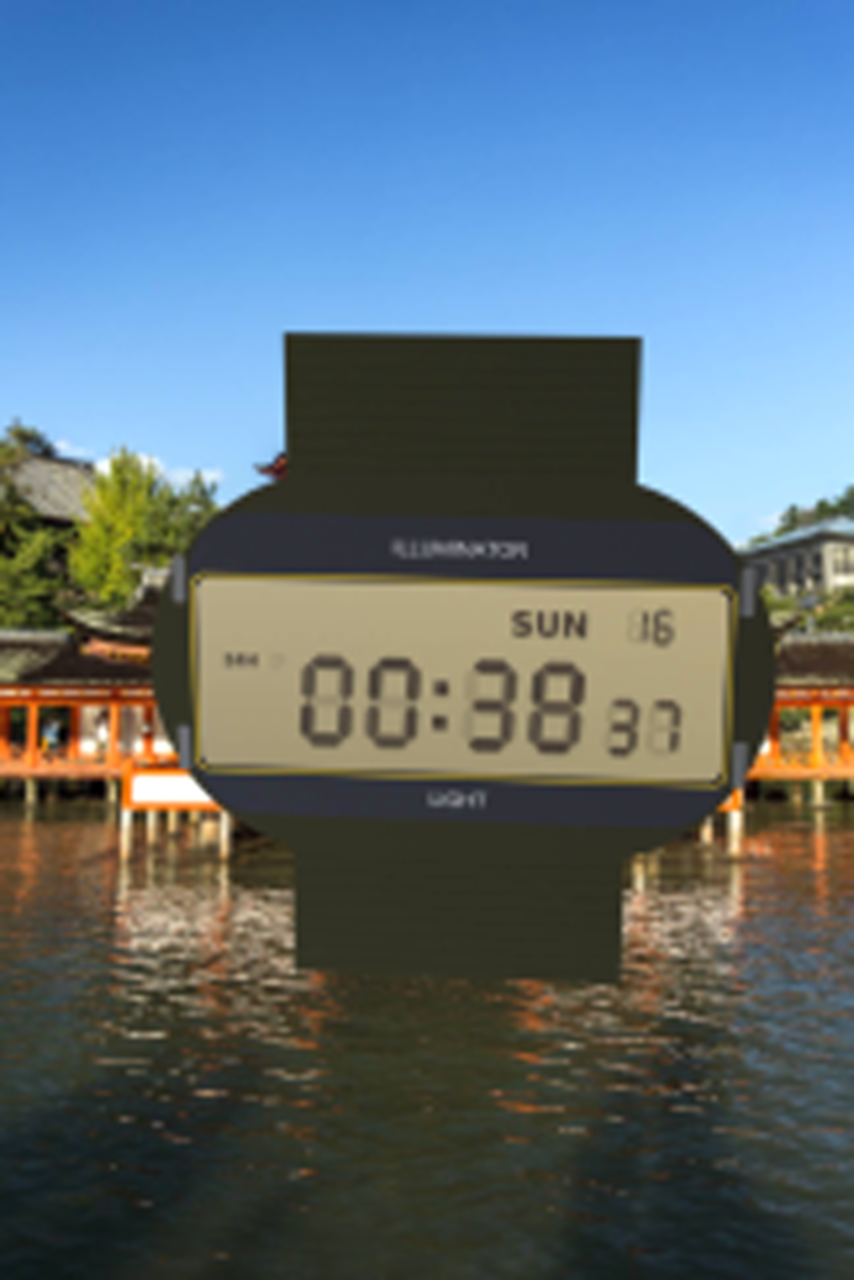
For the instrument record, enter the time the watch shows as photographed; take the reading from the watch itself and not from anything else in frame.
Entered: 0:38:37
